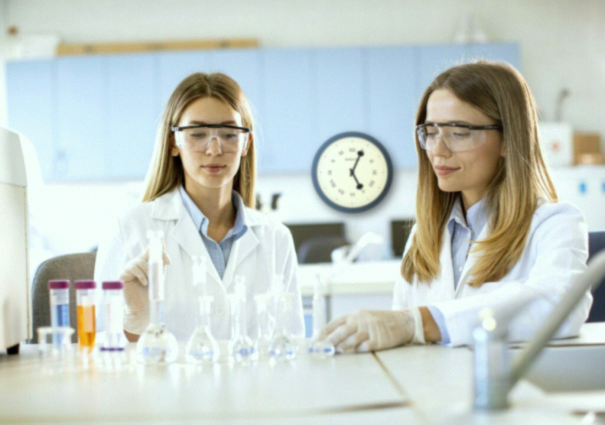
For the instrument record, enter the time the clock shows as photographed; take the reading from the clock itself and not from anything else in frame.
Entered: 5:04
